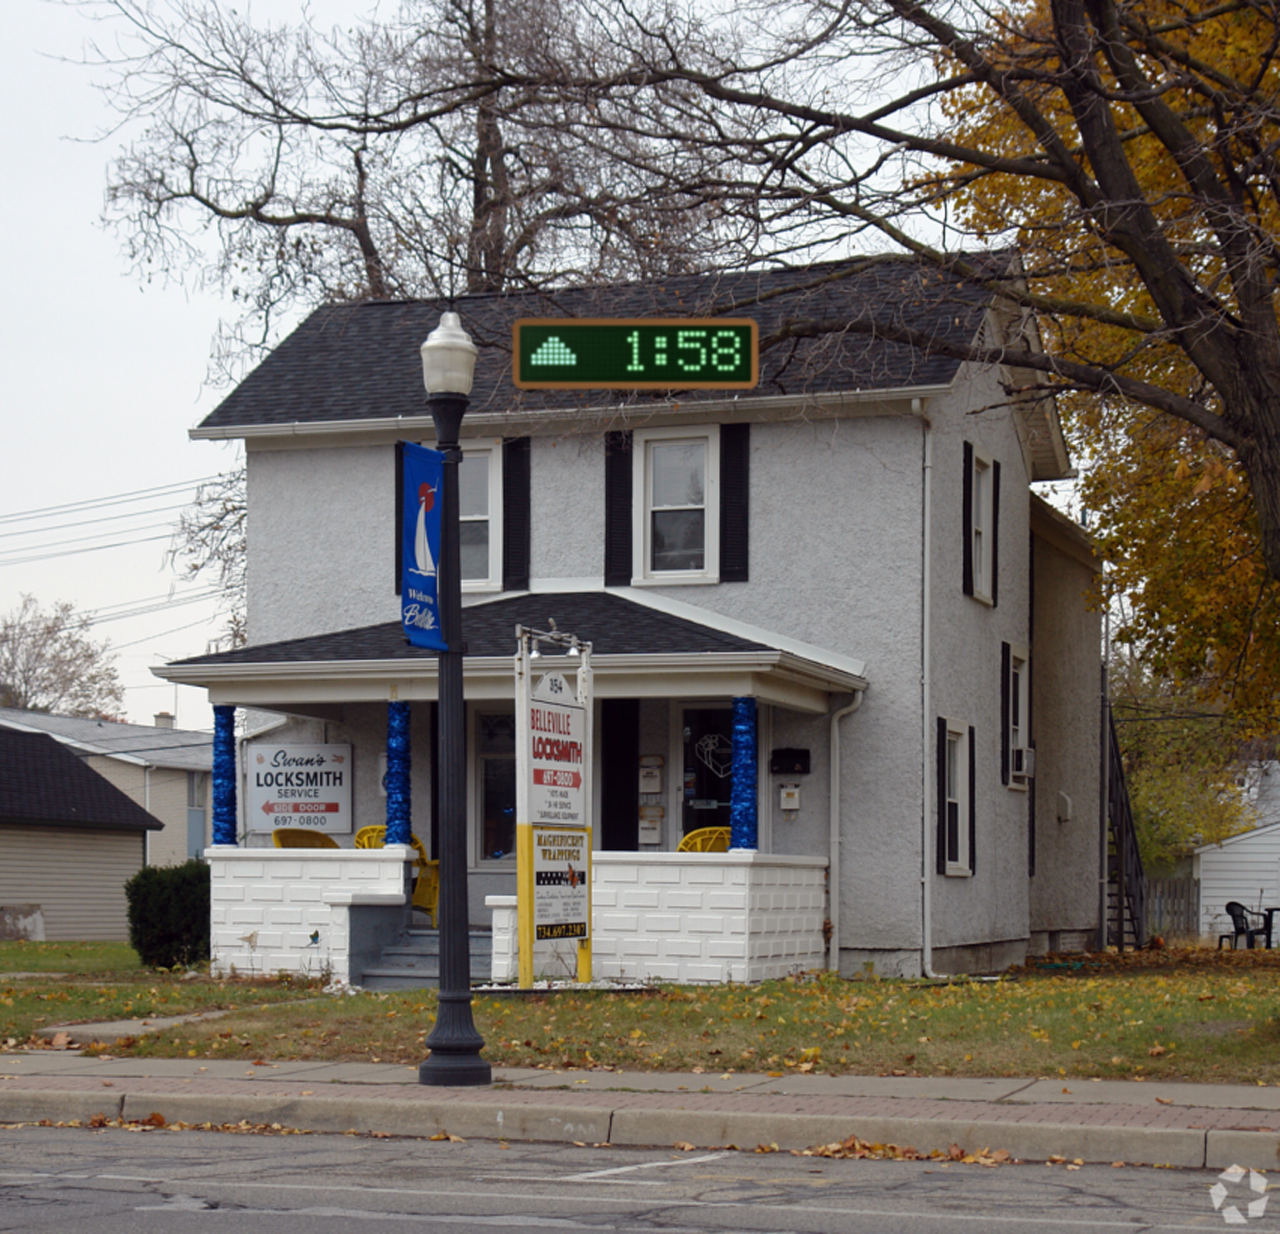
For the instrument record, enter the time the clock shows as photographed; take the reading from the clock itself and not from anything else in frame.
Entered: 1:58
